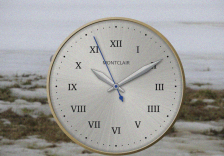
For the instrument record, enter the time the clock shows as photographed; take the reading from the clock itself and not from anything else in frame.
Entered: 10:09:56
